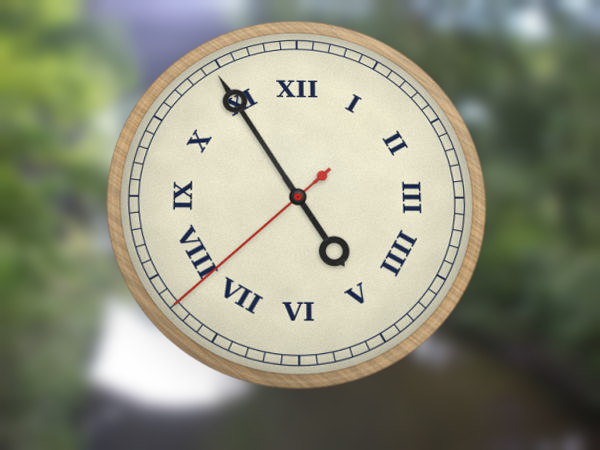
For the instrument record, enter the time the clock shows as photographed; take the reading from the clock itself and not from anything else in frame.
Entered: 4:54:38
